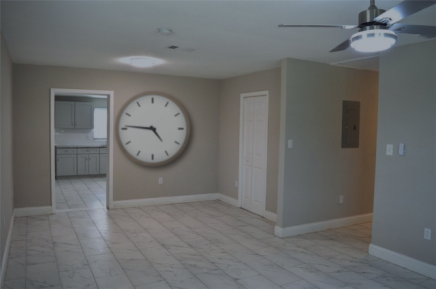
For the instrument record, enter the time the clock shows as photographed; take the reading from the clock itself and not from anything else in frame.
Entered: 4:46
